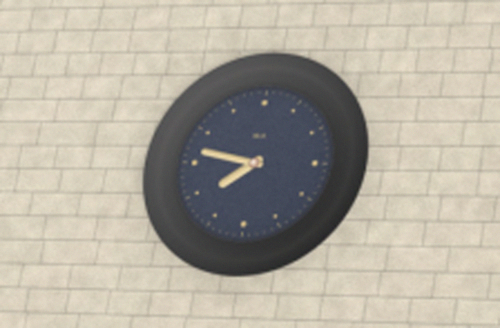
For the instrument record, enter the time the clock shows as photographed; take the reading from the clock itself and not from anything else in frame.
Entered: 7:47
